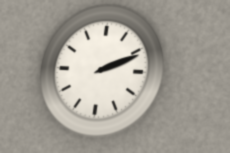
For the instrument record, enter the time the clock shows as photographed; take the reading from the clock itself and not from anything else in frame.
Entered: 2:11
